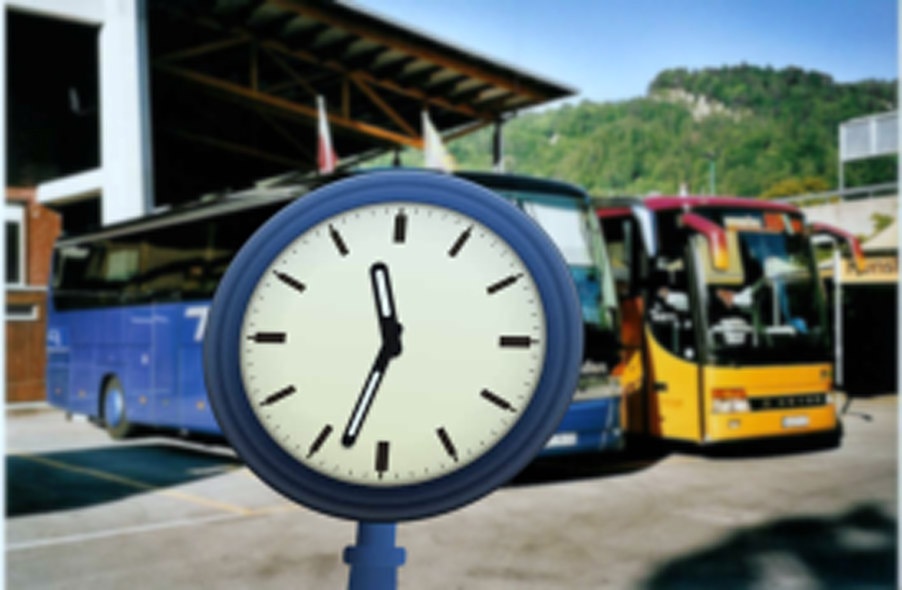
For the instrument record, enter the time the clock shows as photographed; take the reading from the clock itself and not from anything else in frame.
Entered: 11:33
